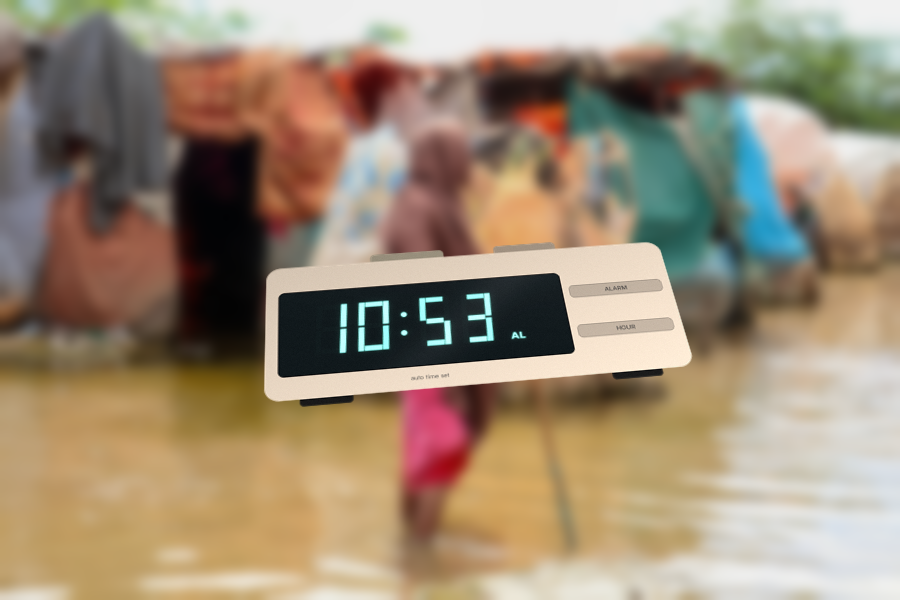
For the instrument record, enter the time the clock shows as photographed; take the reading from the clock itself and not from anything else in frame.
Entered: 10:53
